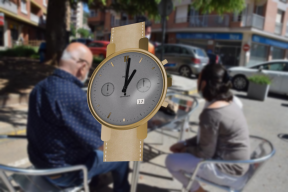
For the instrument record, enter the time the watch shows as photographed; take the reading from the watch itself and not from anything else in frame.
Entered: 1:01
